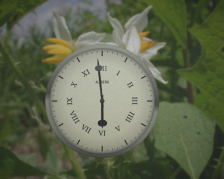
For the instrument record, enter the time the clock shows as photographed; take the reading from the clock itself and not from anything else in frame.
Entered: 5:59
